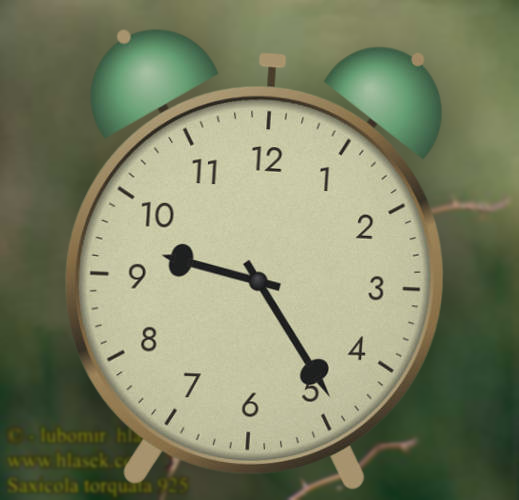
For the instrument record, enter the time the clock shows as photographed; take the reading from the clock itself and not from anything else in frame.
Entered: 9:24
